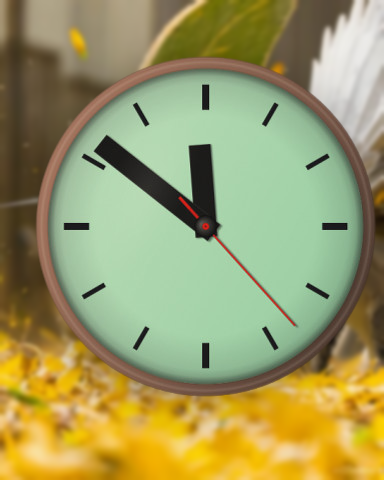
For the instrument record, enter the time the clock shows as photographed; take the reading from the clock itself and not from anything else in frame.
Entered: 11:51:23
